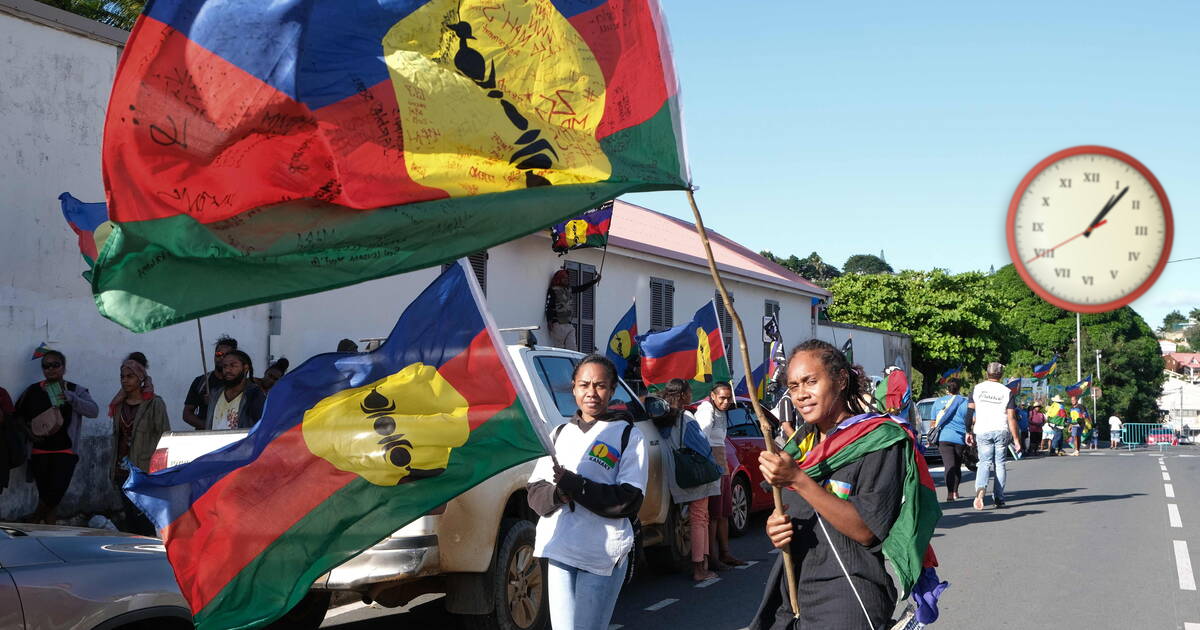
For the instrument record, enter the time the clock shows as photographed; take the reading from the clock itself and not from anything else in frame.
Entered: 1:06:40
